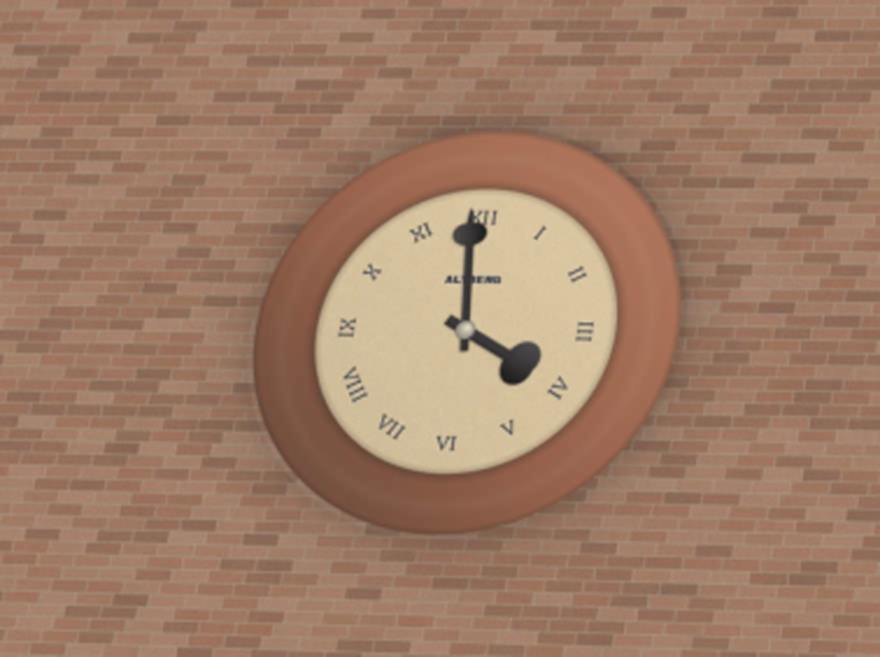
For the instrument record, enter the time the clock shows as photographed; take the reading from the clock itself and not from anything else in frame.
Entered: 3:59
